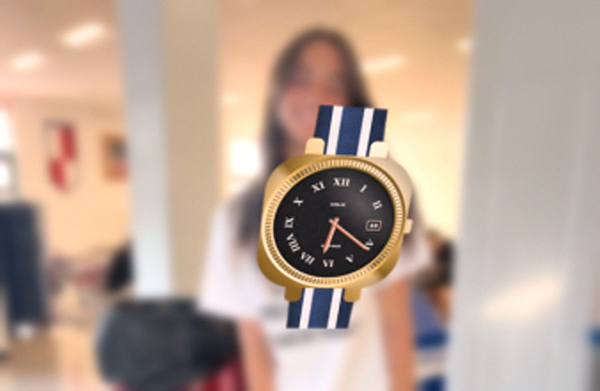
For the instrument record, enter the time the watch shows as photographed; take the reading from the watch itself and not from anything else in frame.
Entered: 6:21
